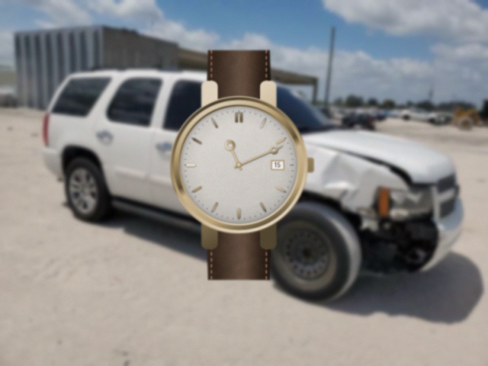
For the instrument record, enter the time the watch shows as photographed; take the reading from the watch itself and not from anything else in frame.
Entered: 11:11
